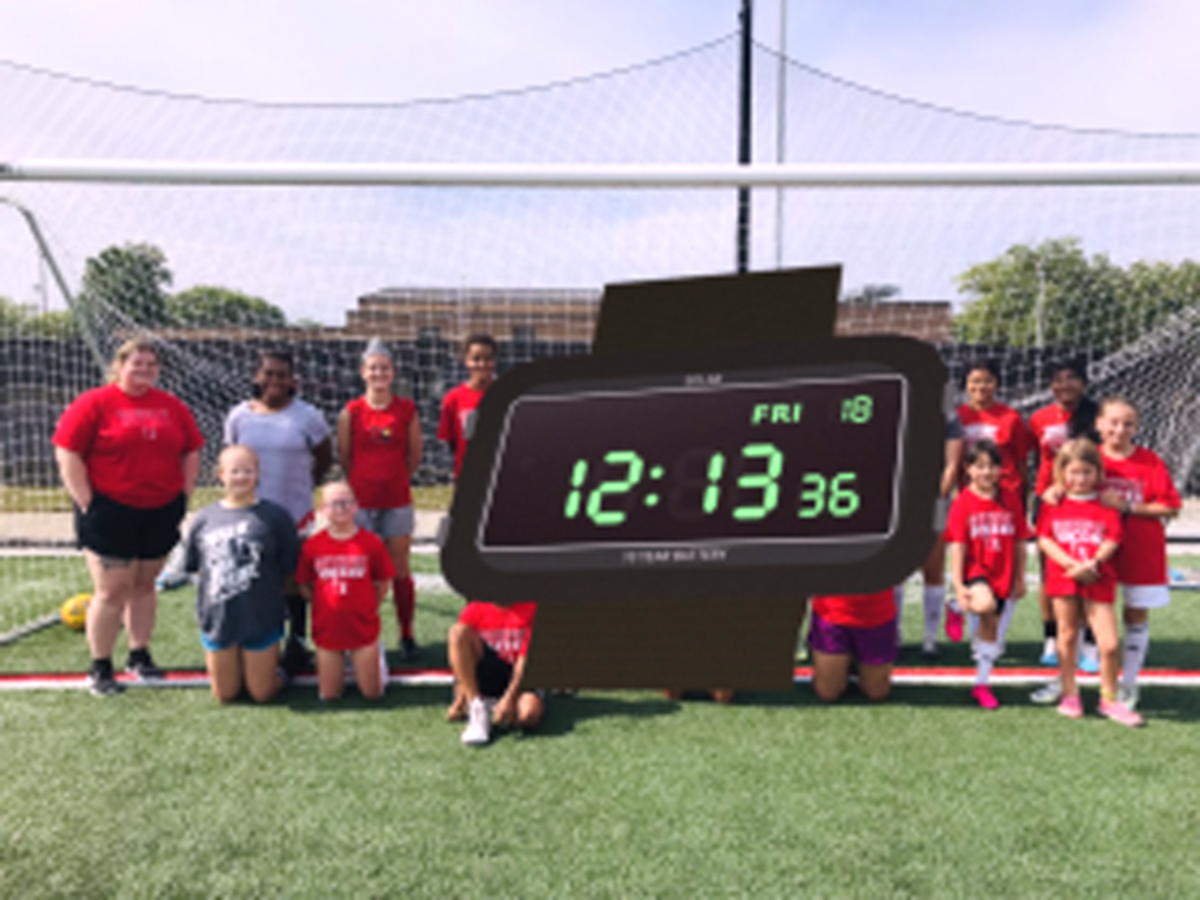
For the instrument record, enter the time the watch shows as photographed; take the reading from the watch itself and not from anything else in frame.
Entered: 12:13:36
